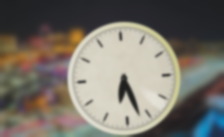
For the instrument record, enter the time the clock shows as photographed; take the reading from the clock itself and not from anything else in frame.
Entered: 6:27
